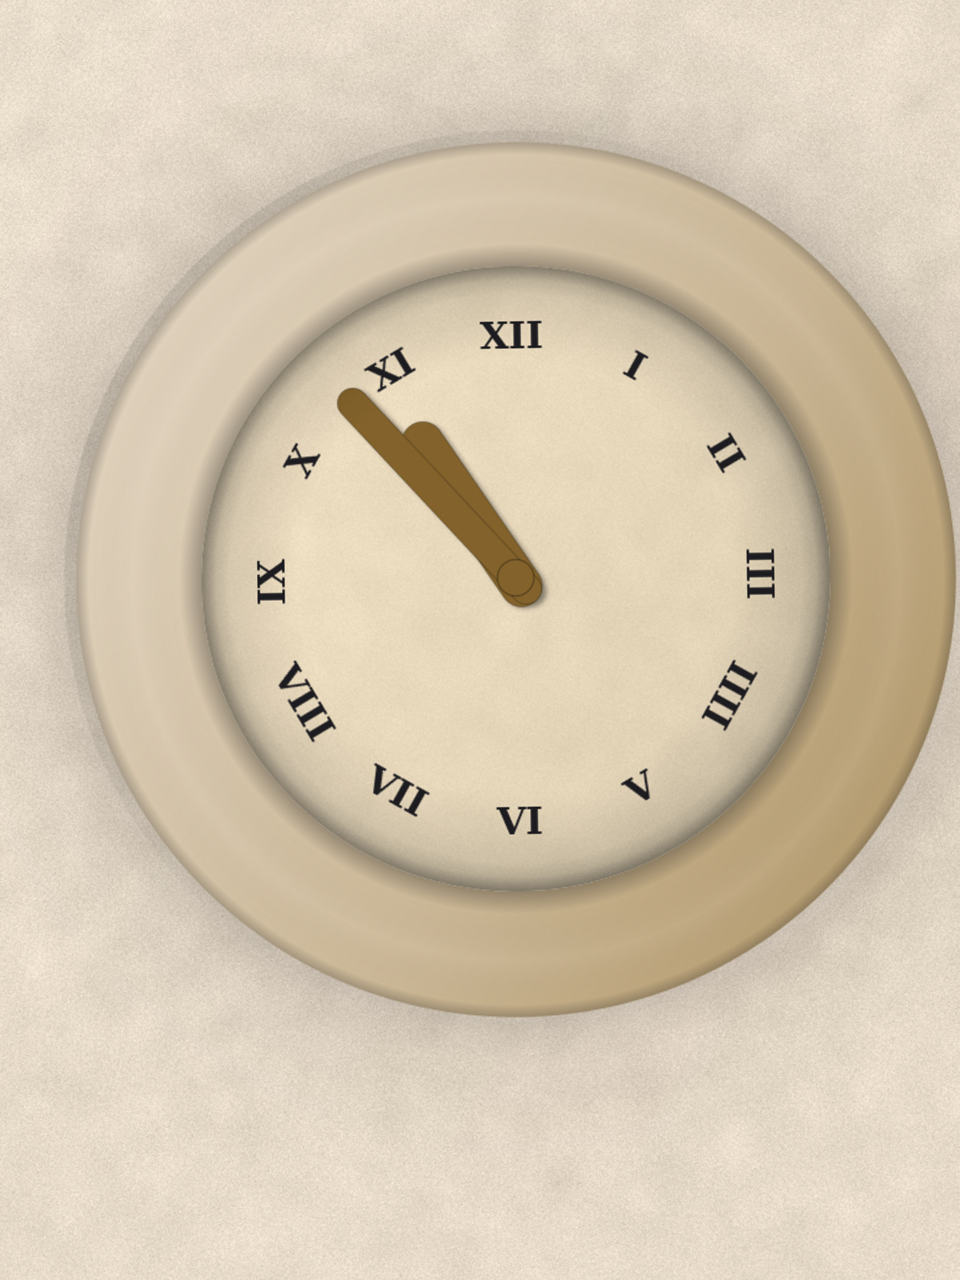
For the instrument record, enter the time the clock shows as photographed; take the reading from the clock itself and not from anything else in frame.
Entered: 10:53
